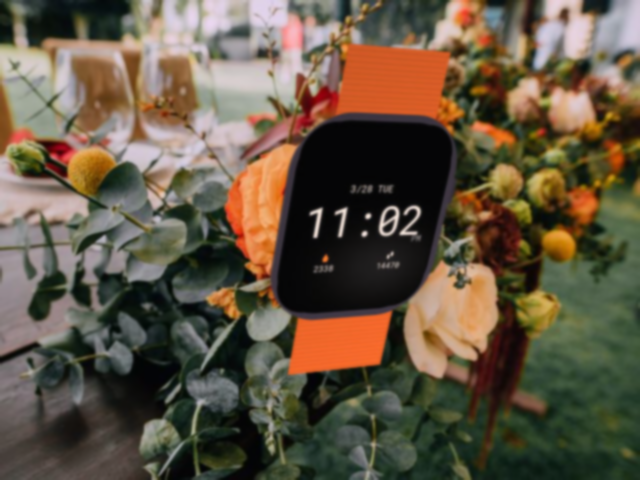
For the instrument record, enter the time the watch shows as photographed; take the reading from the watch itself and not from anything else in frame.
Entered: 11:02
